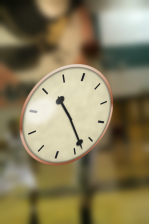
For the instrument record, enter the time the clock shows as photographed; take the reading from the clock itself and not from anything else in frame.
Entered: 10:23
